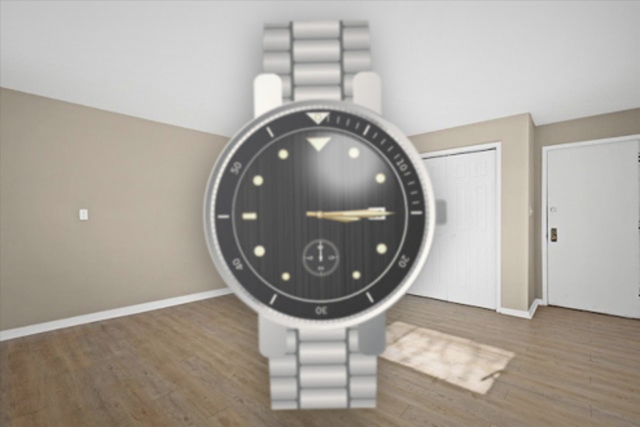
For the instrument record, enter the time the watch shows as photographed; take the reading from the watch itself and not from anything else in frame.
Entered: 3:15
